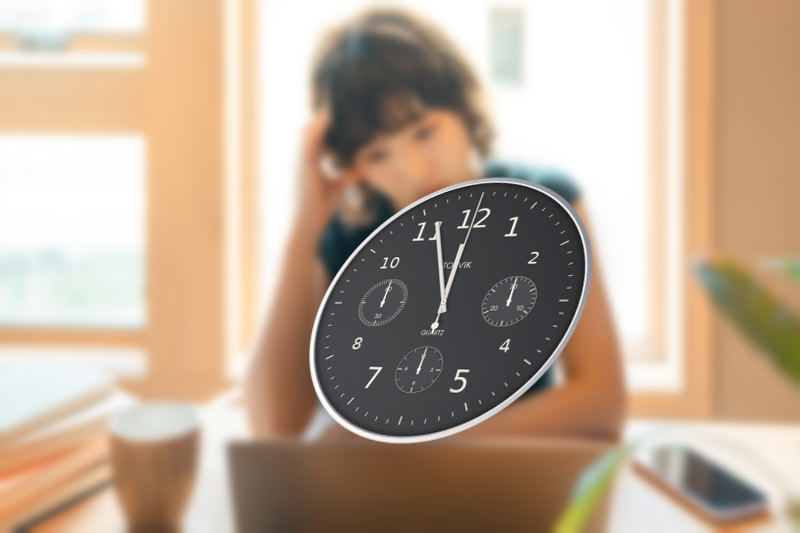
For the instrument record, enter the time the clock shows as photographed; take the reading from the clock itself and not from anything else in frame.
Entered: 11:56
